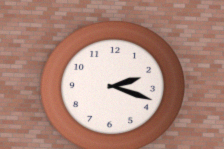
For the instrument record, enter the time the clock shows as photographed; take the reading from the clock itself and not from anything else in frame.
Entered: 2:18
